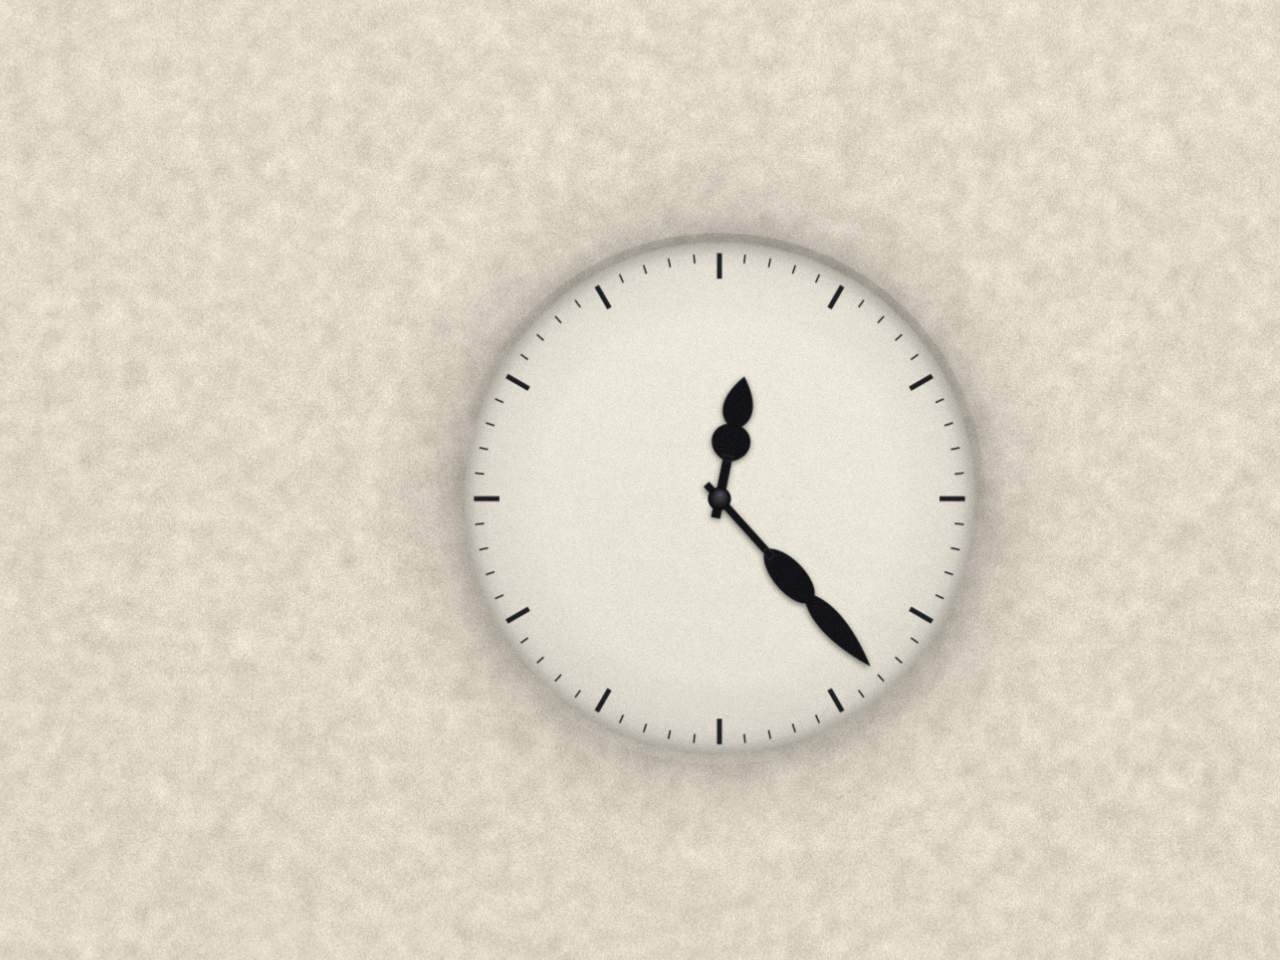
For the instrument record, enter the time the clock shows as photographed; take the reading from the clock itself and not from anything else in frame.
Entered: 12:23
